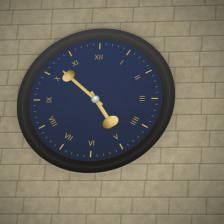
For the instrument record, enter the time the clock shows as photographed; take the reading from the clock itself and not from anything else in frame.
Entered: 4:52
